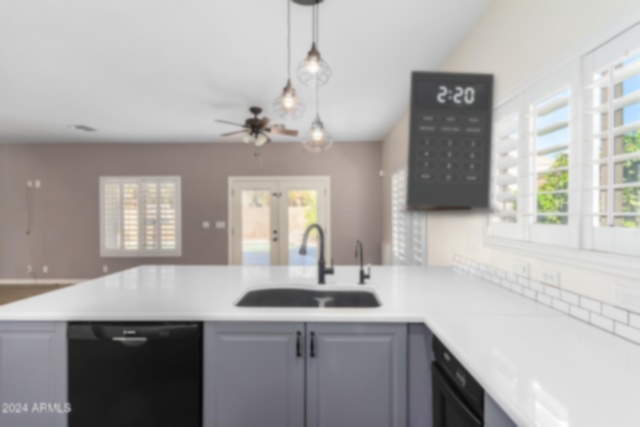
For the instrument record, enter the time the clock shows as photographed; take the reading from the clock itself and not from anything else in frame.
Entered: 2:20
